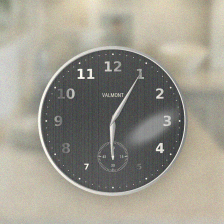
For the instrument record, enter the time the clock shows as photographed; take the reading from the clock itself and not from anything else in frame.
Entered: 6:05
